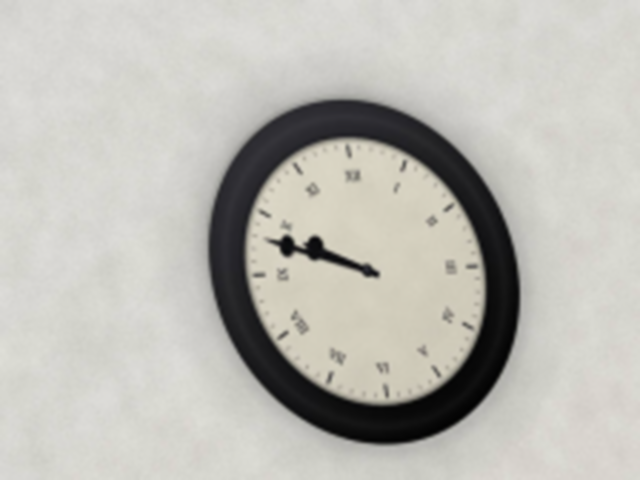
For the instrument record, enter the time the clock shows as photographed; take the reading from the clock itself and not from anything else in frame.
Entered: 9:48
